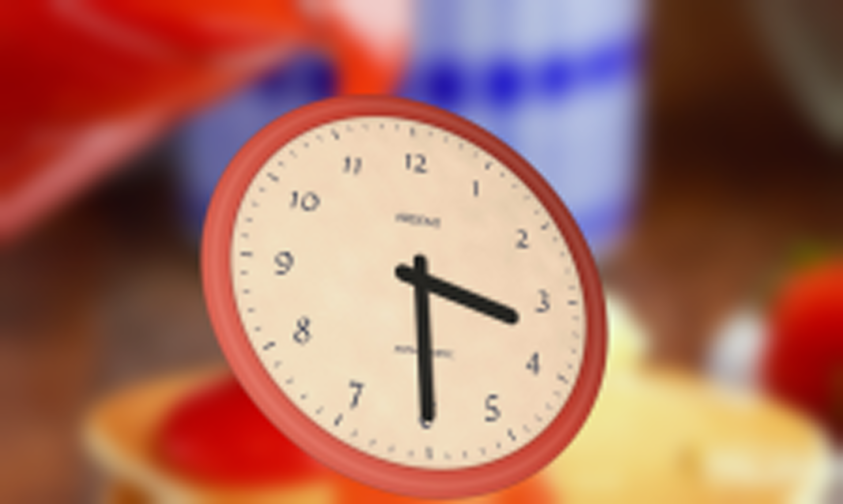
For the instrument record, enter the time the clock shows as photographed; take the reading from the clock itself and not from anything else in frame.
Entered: 3:30
